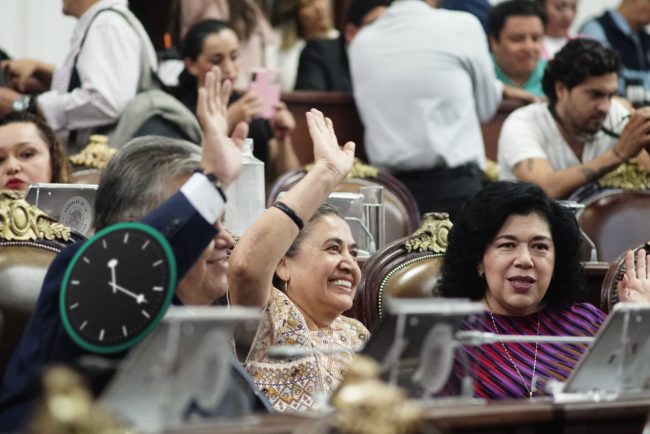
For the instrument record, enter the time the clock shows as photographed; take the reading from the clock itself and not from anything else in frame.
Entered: 11:18
